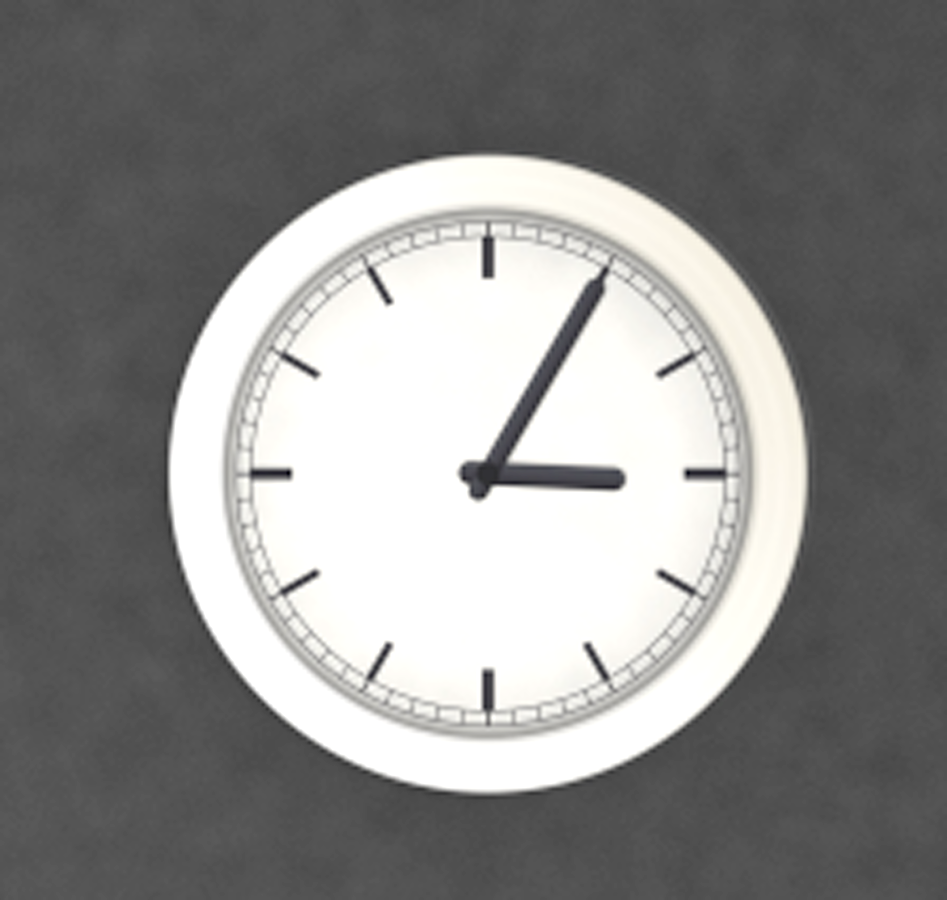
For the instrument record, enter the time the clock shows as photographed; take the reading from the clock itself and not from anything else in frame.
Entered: 3:05
